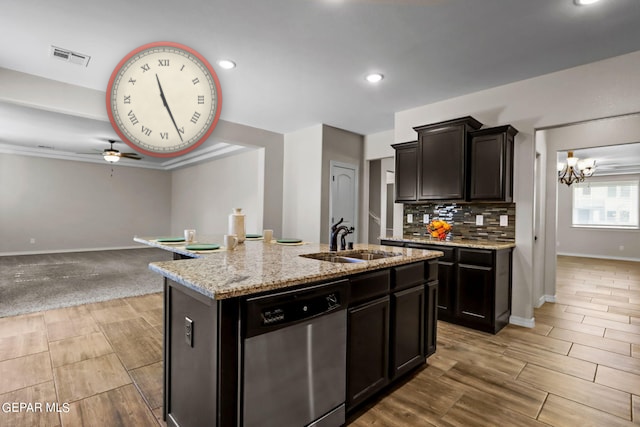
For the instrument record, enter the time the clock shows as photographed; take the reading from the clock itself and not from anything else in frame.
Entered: 11:26
